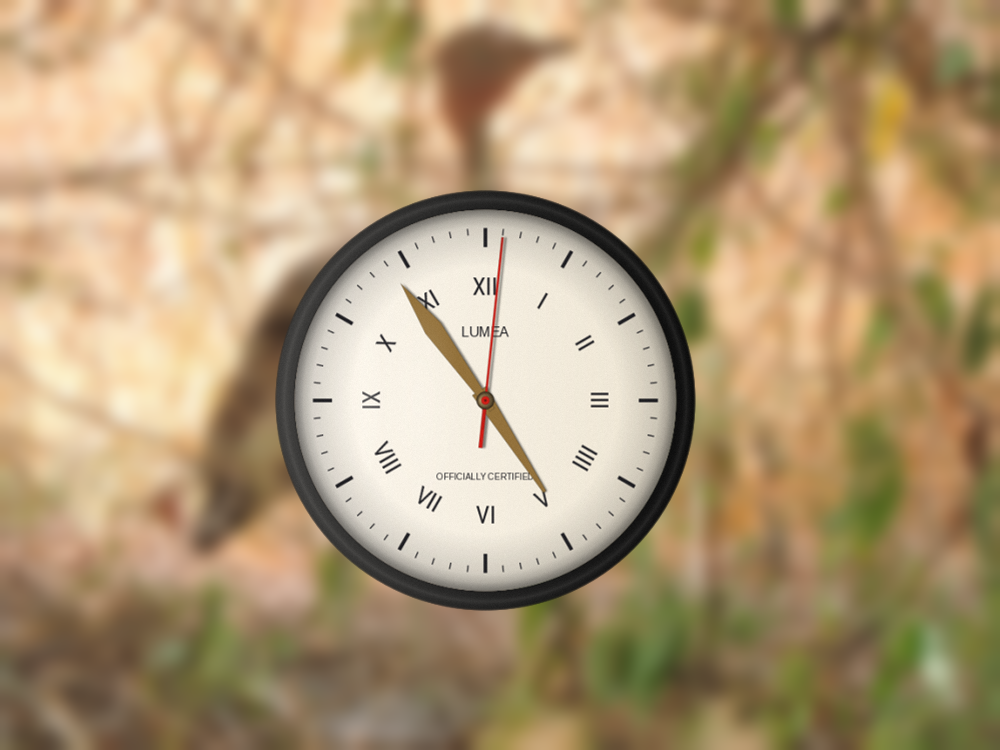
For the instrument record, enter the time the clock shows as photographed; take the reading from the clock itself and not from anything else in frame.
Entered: 4:54:01
